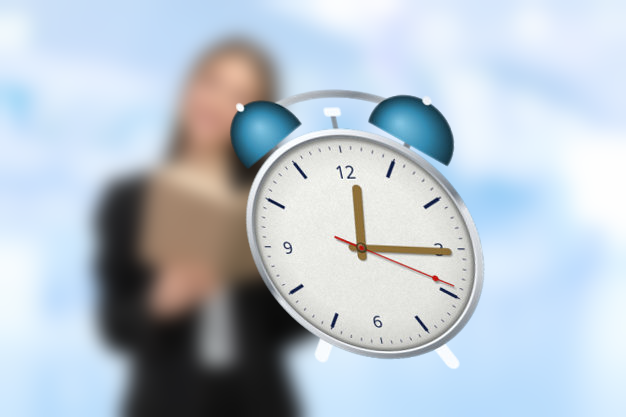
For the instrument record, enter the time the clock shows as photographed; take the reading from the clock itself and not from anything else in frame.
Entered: 12:15:19
